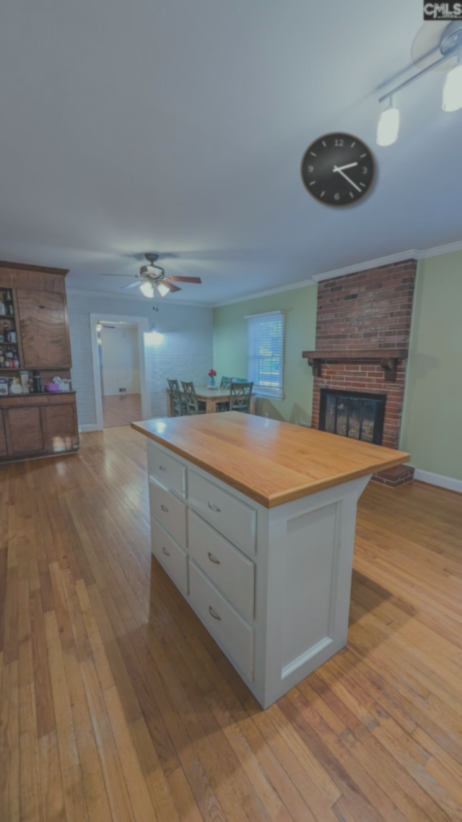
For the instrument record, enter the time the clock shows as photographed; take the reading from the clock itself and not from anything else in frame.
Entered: 2:22
